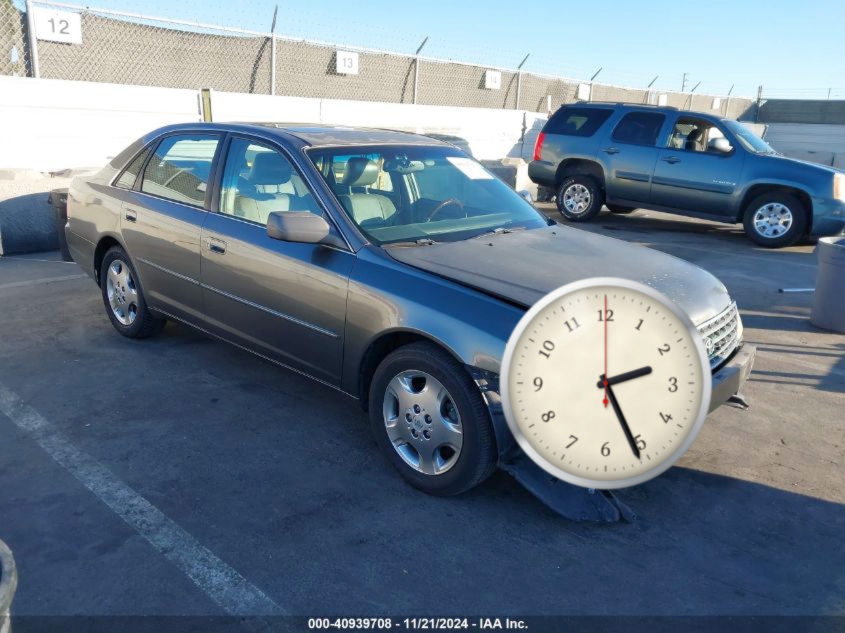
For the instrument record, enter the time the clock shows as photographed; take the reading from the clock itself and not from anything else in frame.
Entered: 2:26:00
